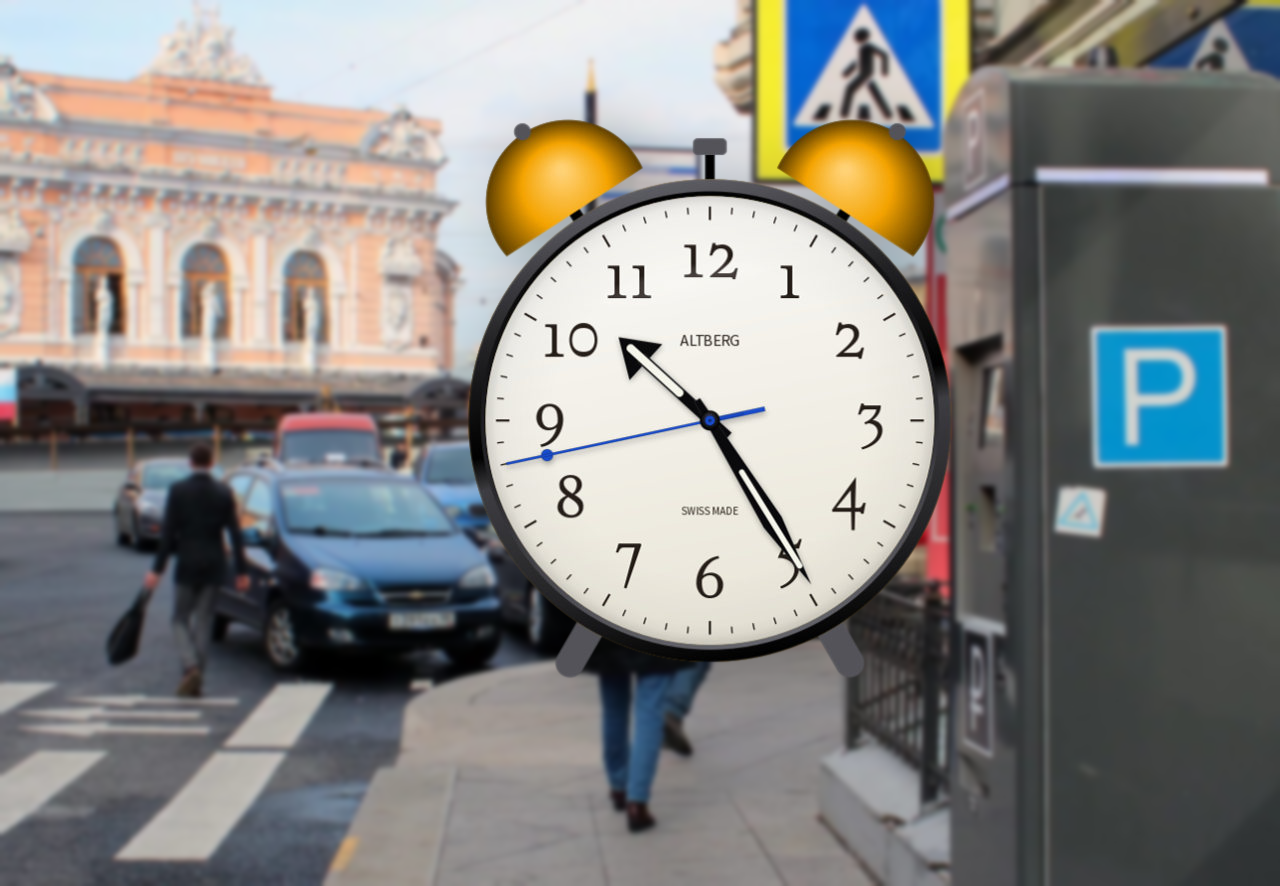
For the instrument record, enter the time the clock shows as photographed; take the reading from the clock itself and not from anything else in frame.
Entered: 10:24:43
